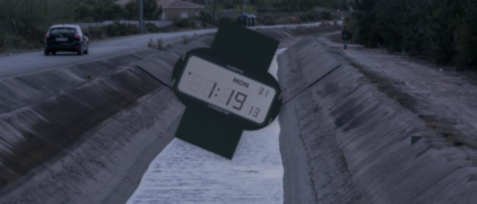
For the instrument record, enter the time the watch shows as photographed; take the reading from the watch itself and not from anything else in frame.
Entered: 1:19
